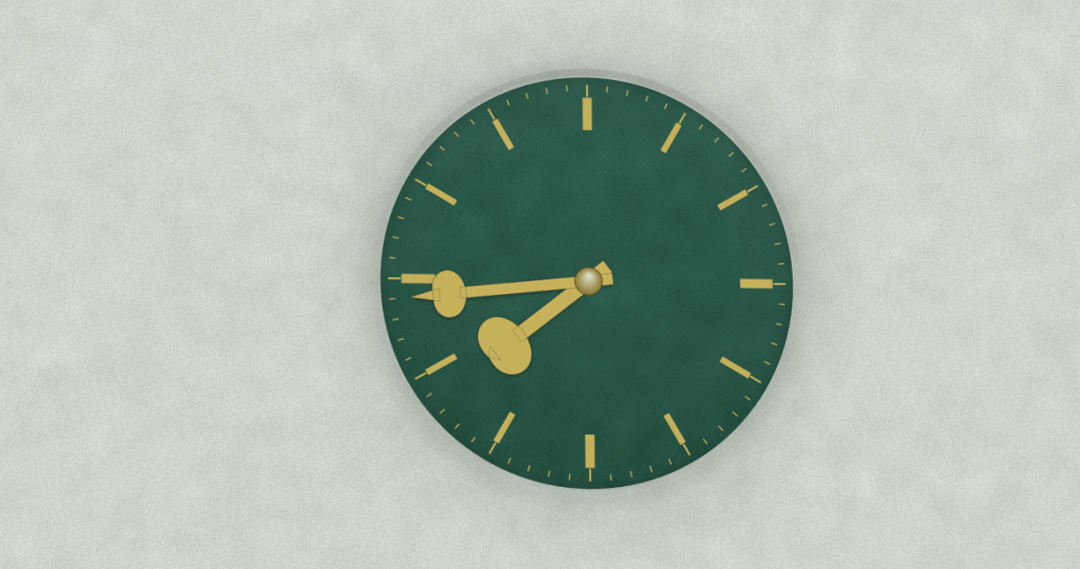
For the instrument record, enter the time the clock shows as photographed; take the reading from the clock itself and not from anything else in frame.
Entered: 7:44
